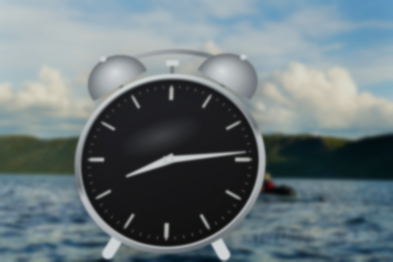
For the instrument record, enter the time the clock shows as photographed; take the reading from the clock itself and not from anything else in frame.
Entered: 8:14
